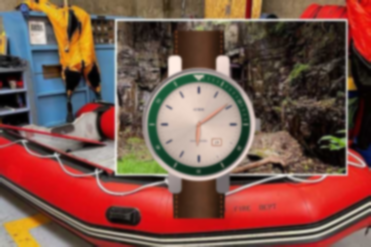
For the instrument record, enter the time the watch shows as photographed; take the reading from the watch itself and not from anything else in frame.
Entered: 6:09
